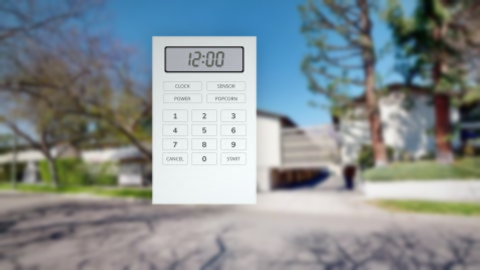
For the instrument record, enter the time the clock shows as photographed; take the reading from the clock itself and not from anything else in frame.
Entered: 12:00
